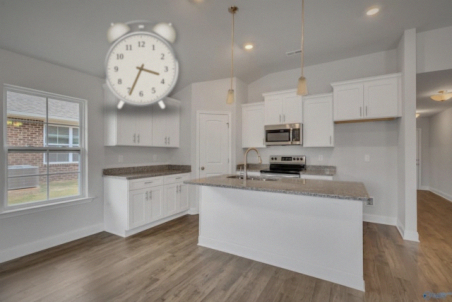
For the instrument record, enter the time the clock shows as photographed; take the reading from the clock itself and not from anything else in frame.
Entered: 3:34
